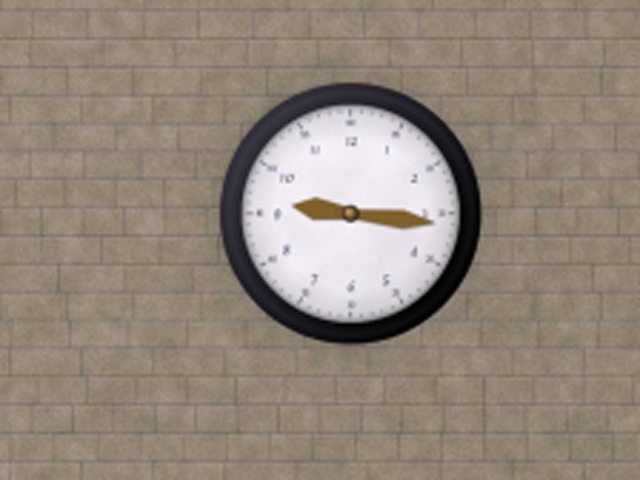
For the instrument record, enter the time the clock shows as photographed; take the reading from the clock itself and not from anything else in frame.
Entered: 9:16
